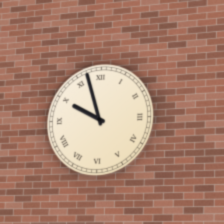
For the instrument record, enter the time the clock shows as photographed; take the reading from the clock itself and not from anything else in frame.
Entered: 9:57
